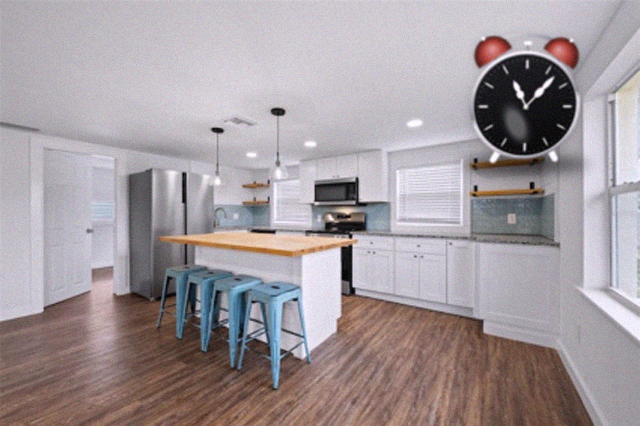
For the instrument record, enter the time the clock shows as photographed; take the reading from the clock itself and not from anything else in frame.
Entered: 11:07
